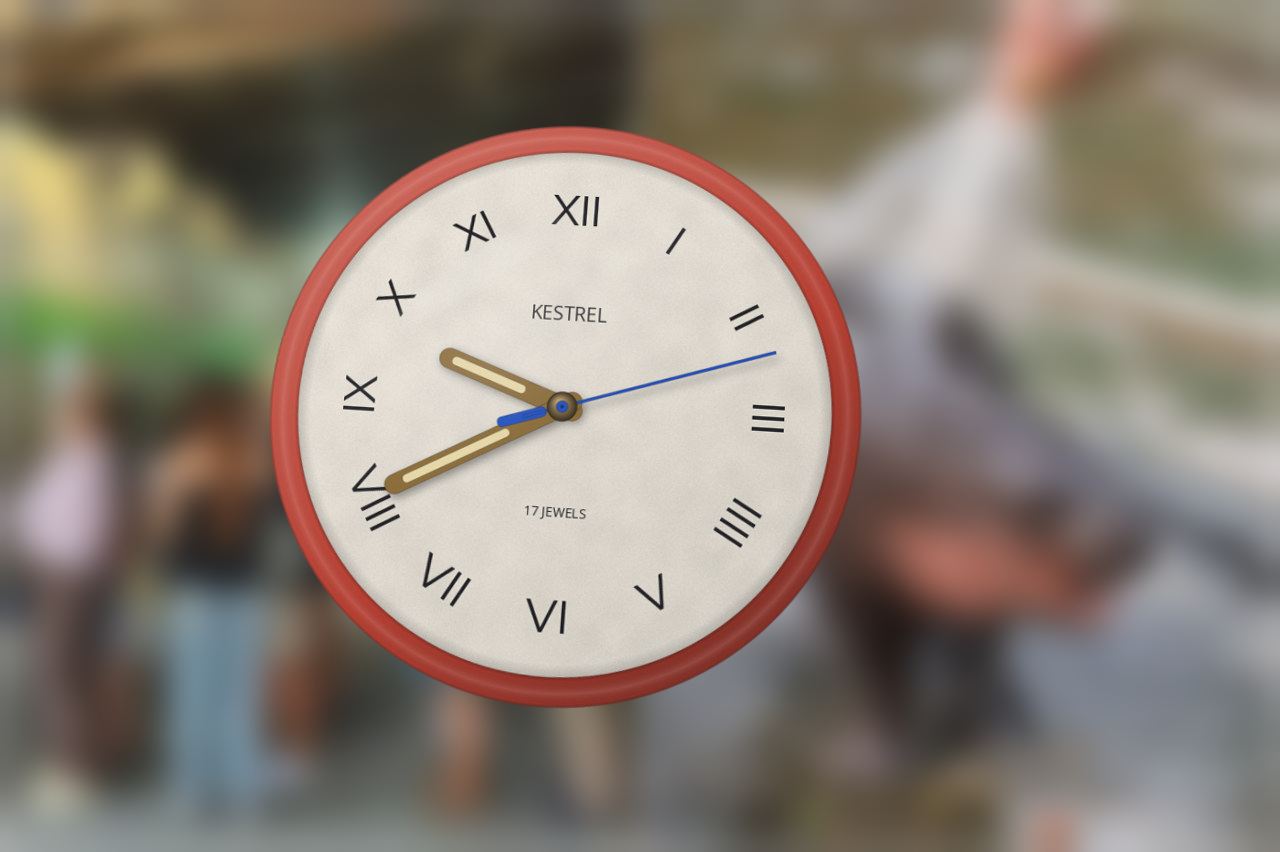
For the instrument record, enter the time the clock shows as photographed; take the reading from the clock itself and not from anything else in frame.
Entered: 9:40:12
